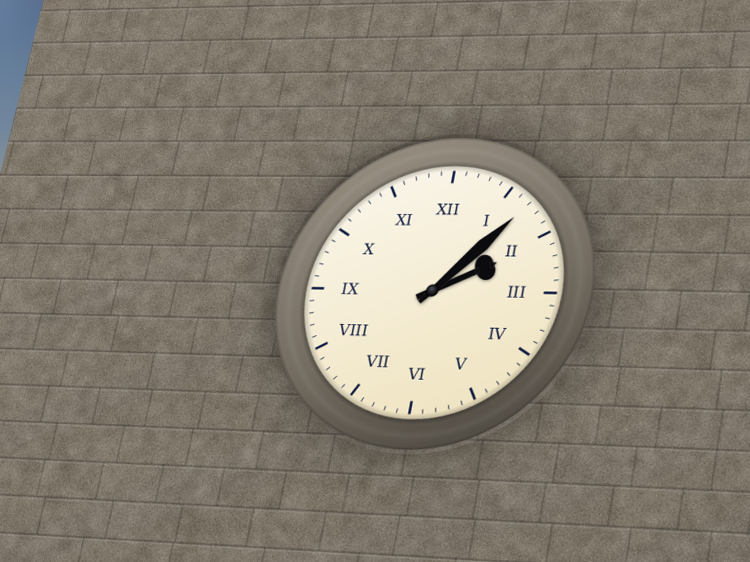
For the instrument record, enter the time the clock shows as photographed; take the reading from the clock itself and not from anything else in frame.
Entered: 2:07
